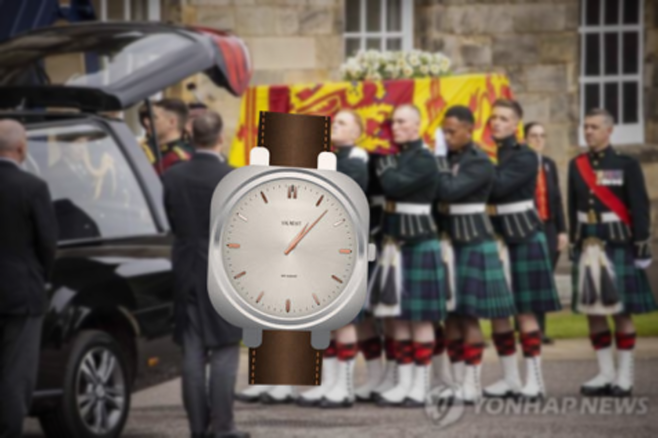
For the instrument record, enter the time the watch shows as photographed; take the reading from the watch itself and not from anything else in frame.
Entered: 1:07
